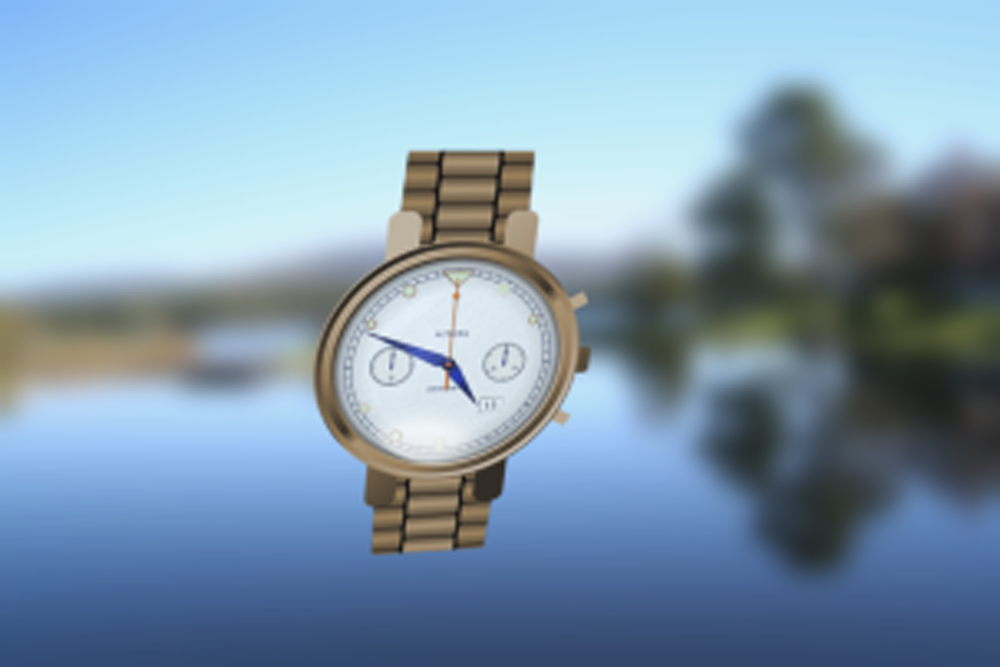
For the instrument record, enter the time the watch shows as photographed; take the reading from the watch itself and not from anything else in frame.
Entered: 4:49
